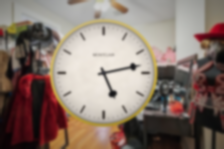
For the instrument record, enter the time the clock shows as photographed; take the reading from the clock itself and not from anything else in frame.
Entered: 5:13
